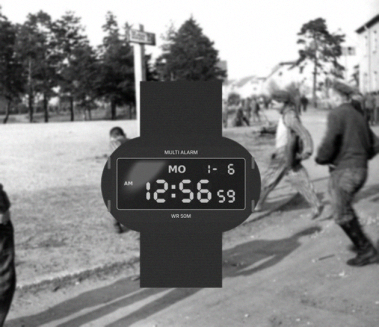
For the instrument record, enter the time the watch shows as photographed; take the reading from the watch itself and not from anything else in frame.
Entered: 12:56:59
